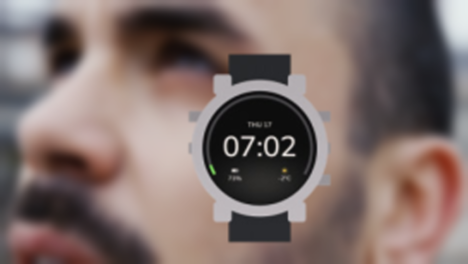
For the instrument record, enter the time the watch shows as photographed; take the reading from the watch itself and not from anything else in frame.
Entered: 7:02
